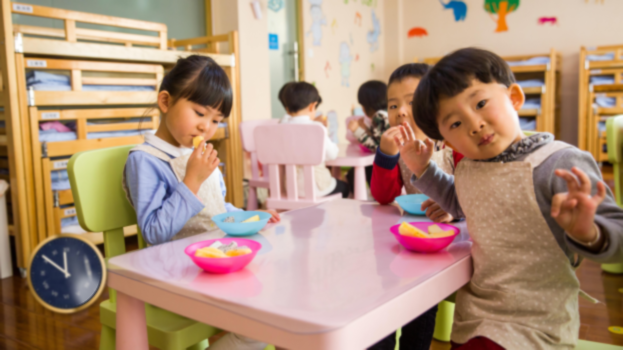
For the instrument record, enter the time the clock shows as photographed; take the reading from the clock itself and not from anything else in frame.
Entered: 11:51
